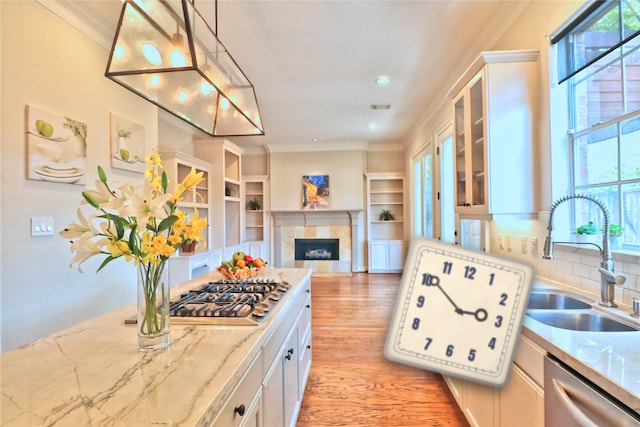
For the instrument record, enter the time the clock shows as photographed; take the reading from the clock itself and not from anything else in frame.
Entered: 2:51
